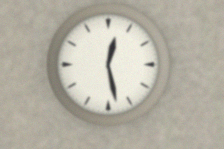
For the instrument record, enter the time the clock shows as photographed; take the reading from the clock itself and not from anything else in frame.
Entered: 12:28
